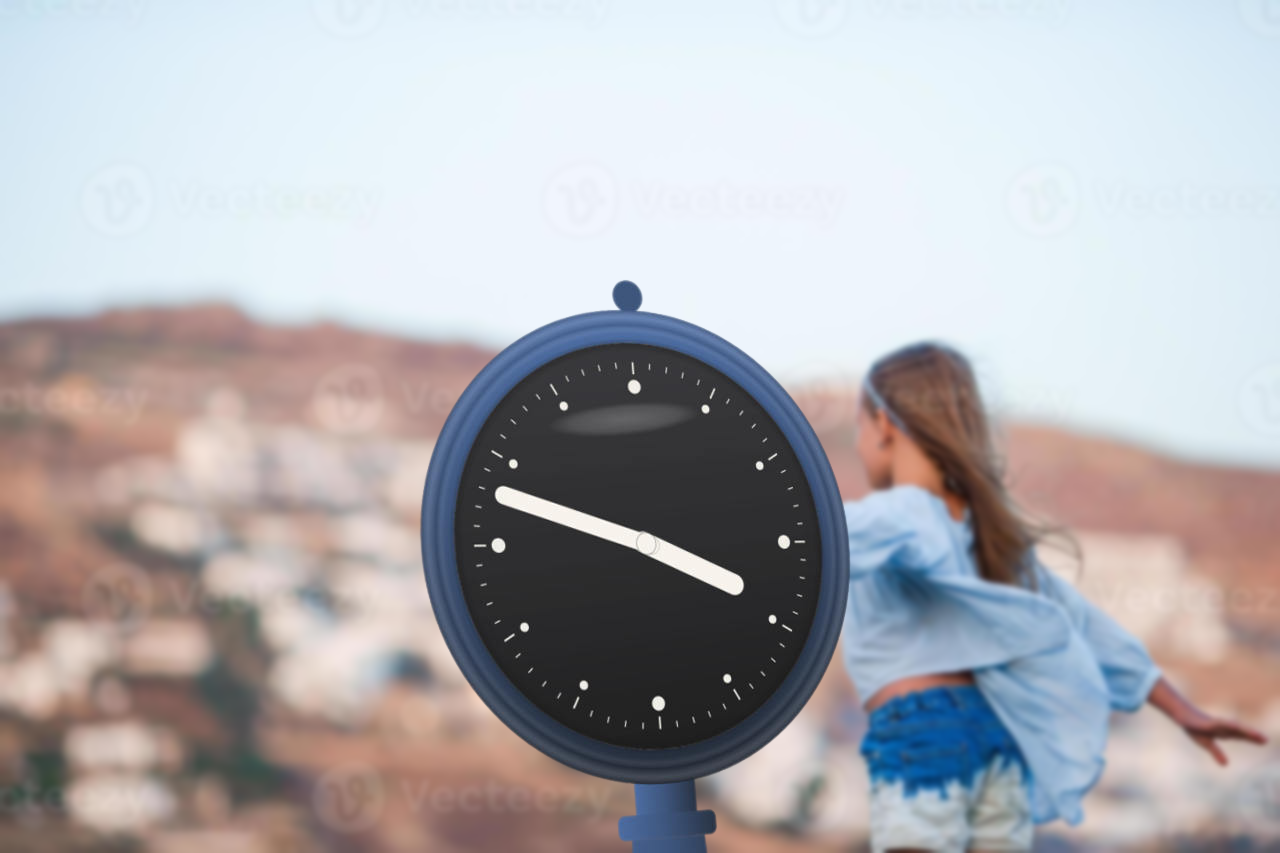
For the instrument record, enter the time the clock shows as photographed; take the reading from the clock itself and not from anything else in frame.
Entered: 3:48
